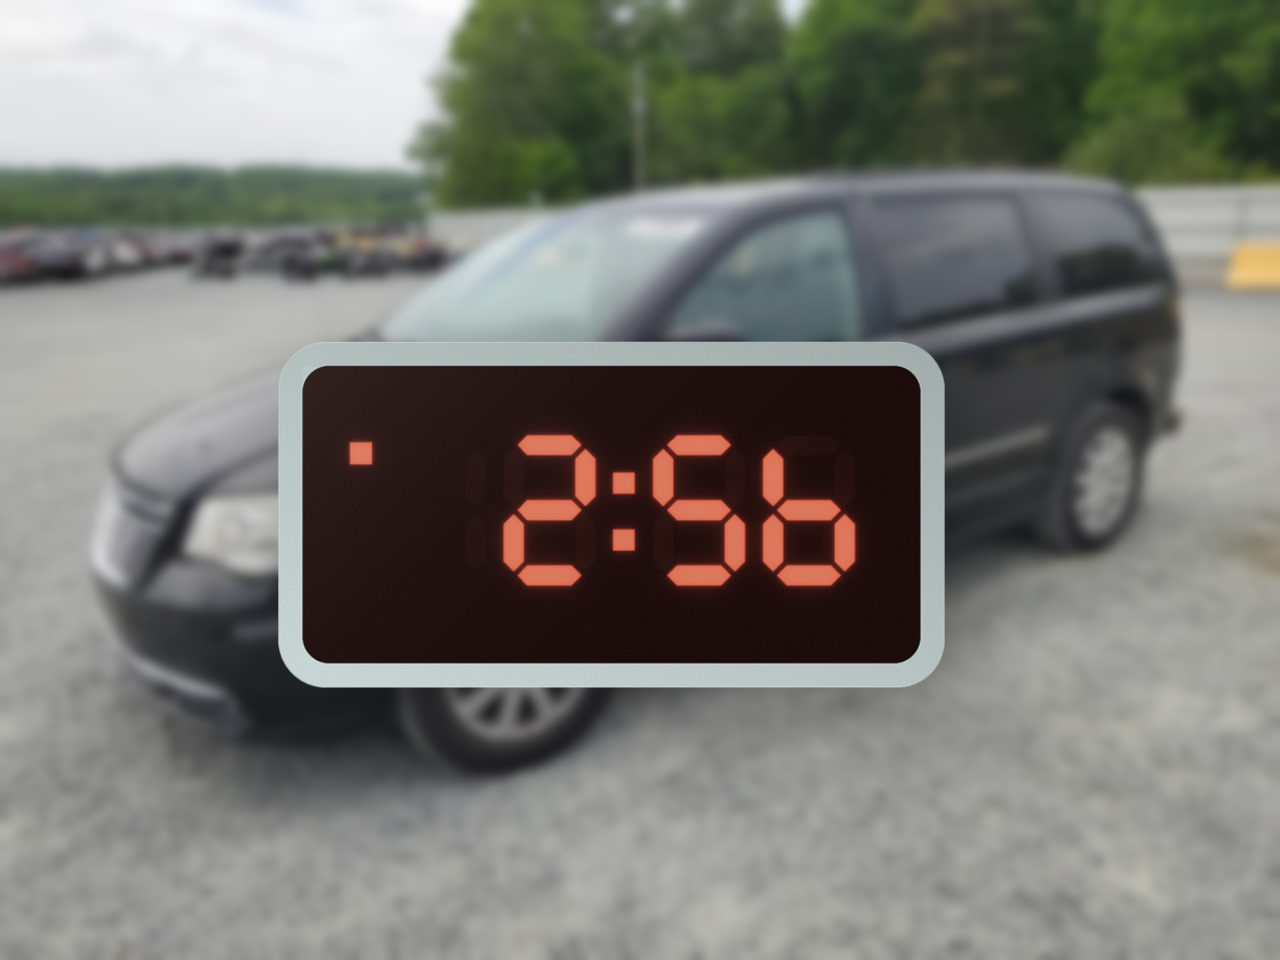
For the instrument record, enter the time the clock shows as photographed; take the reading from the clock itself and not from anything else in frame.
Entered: 2:56
